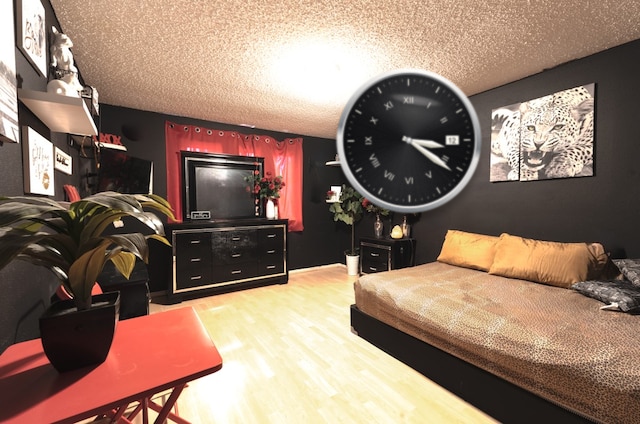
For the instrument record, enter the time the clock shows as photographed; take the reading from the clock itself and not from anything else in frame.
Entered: 3:21
